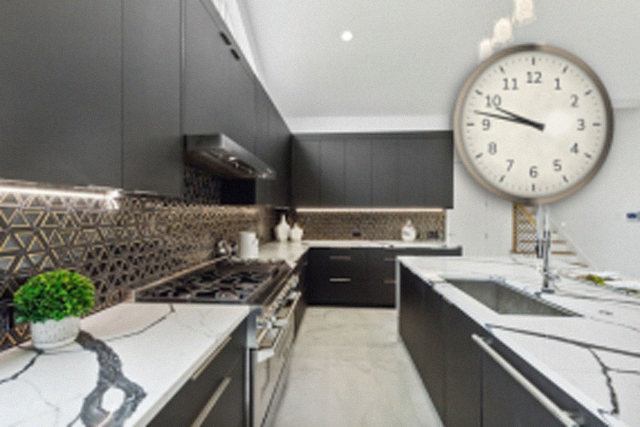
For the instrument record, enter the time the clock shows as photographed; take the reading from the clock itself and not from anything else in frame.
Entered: 9:47
